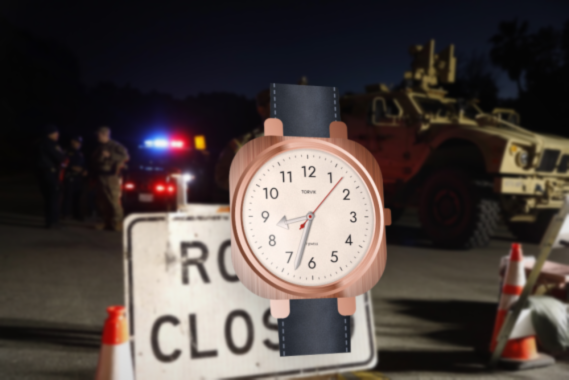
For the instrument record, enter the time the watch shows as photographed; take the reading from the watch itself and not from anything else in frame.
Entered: 8:33:07
